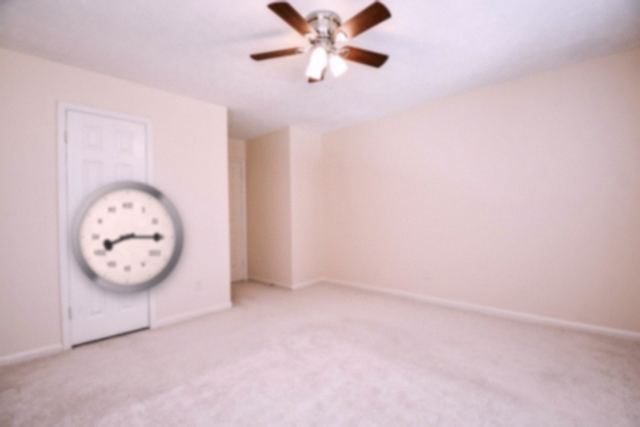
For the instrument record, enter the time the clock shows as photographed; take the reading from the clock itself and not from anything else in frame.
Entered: 8:15
